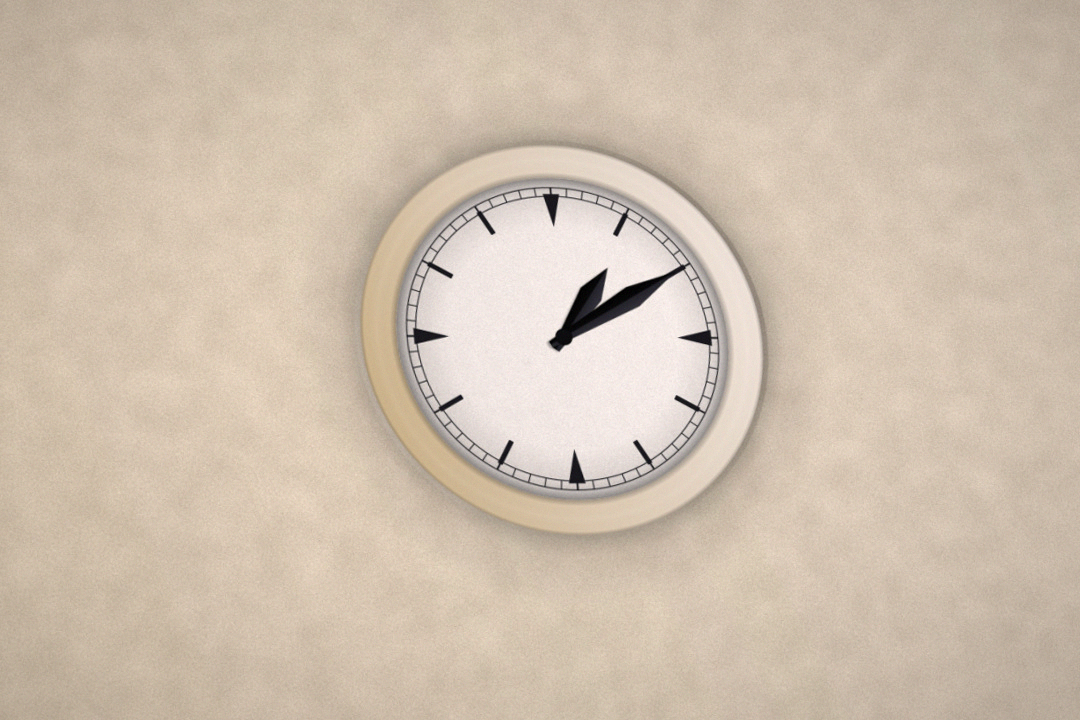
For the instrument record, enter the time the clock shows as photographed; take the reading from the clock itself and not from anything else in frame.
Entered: 1:10
